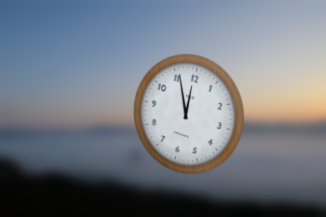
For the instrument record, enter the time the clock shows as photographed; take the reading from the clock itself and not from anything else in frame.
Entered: 11:56
